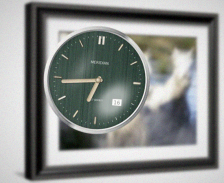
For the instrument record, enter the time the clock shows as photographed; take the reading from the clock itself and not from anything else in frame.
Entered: 6:44
